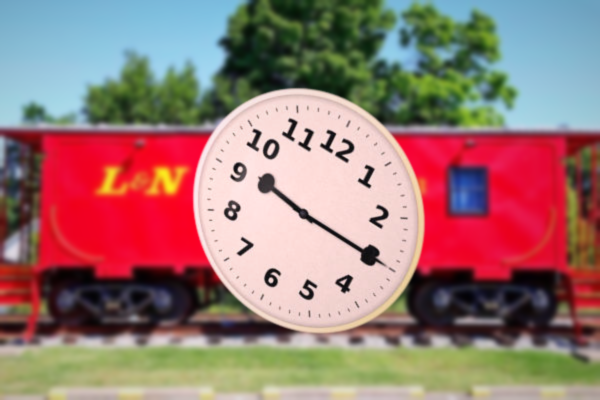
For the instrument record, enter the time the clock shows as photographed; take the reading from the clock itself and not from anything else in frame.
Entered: 9:15
